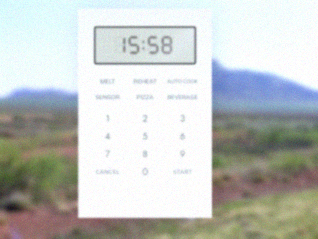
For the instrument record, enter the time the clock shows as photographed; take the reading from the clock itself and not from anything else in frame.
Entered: 15:58
